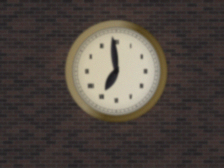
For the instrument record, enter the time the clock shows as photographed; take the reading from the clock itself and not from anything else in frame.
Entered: 6:59
